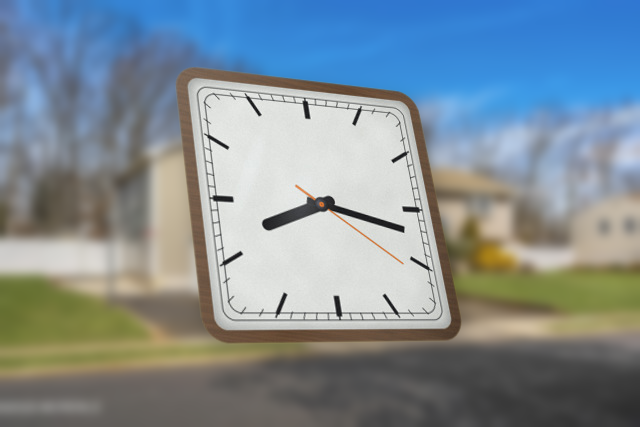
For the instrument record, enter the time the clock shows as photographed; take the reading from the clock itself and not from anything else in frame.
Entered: 8:17:21
